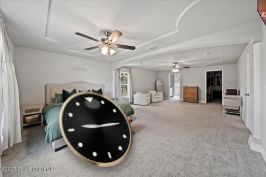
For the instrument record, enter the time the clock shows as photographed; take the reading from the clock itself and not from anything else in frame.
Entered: 9:15
